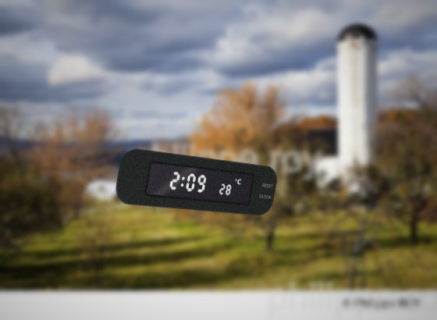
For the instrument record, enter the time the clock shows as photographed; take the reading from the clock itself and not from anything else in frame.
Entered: 2:09
